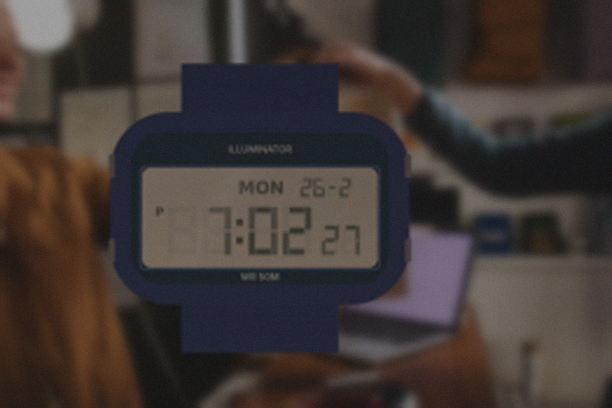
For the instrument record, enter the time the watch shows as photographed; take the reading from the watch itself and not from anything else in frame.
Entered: 7:02:27
